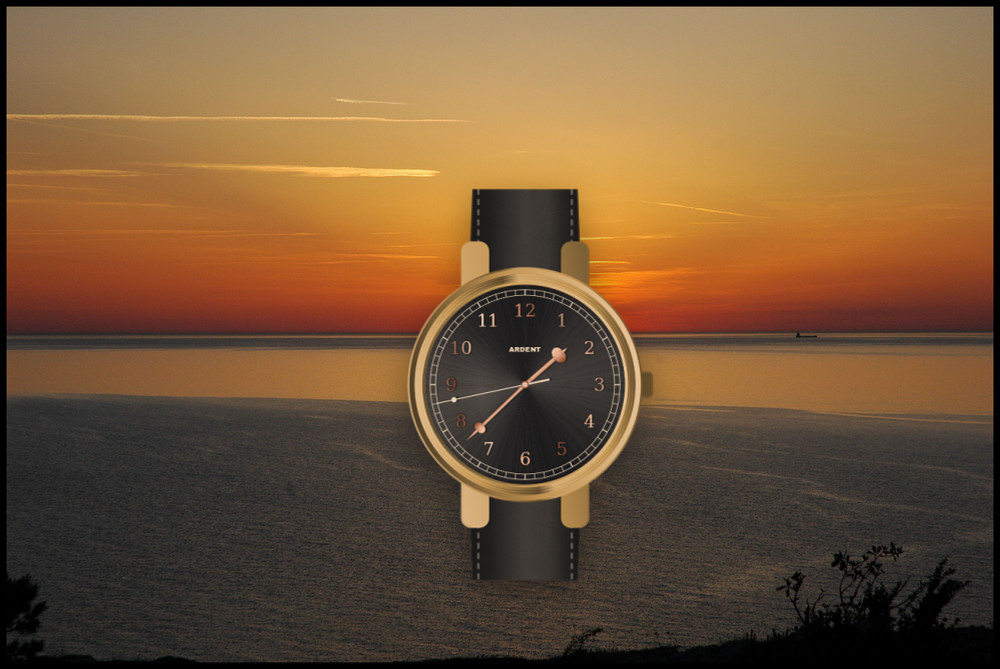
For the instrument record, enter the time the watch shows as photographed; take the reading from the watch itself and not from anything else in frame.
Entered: 1:37:43
